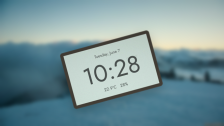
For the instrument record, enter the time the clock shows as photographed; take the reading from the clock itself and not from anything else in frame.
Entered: 10:28
